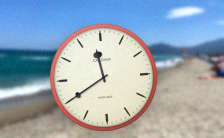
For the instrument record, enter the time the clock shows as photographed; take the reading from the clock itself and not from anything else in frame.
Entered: 11:40
